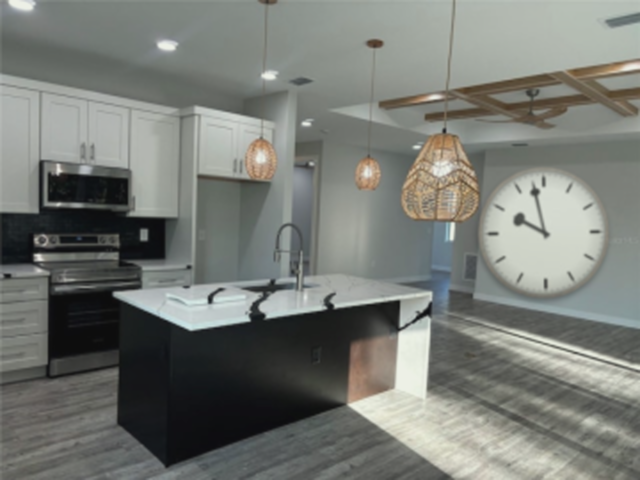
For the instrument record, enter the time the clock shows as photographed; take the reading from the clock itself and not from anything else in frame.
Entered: 9:58
